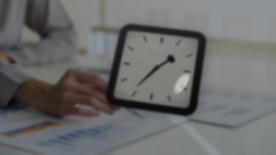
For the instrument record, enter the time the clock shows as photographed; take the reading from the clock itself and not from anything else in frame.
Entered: 1:36
